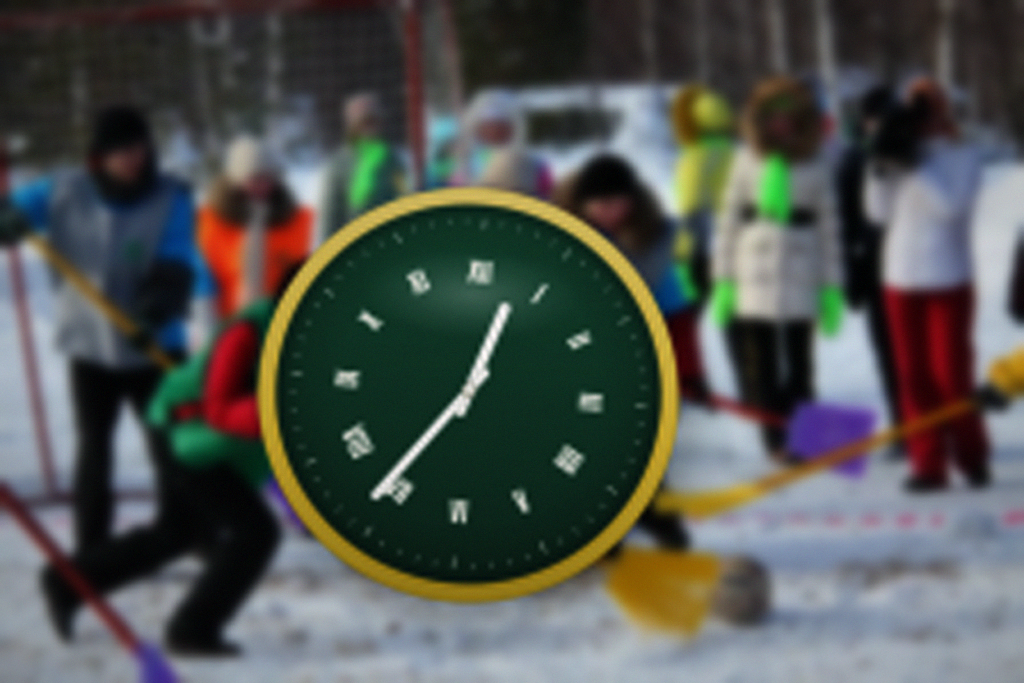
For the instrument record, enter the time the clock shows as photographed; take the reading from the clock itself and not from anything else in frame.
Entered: 12:36
